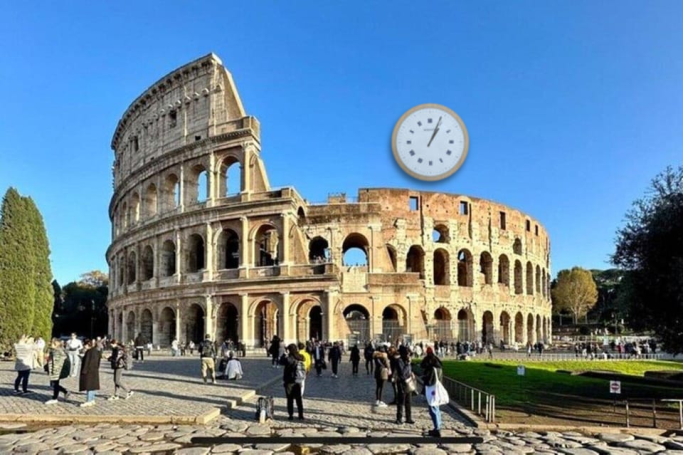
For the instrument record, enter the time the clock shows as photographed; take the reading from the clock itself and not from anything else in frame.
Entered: 1:04
